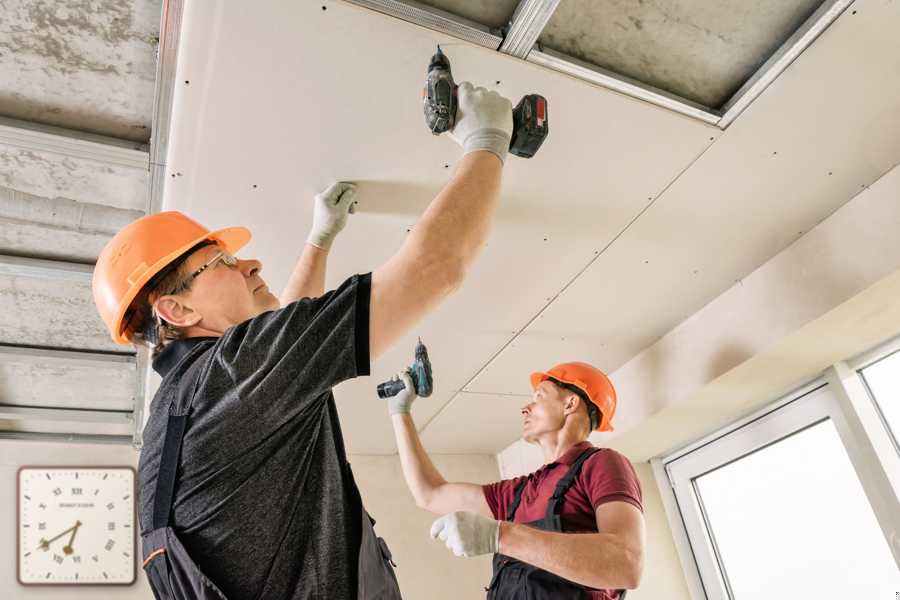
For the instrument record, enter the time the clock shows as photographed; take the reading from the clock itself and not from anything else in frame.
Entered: 6:40
